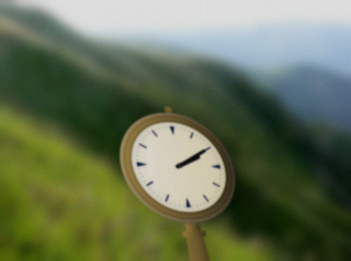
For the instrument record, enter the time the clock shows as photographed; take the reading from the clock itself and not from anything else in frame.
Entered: 2:10
